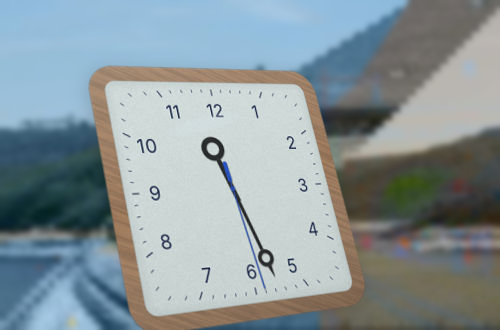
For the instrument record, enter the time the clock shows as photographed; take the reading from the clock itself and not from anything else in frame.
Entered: 11:27:29
